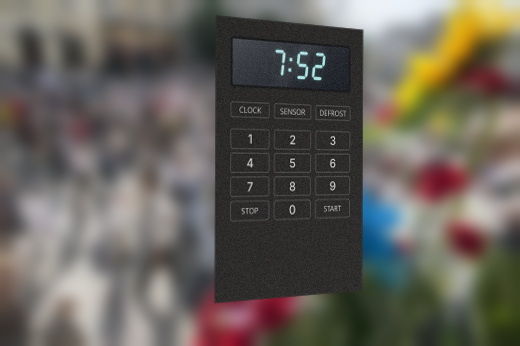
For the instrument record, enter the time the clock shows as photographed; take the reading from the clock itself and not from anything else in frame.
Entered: 7:52
